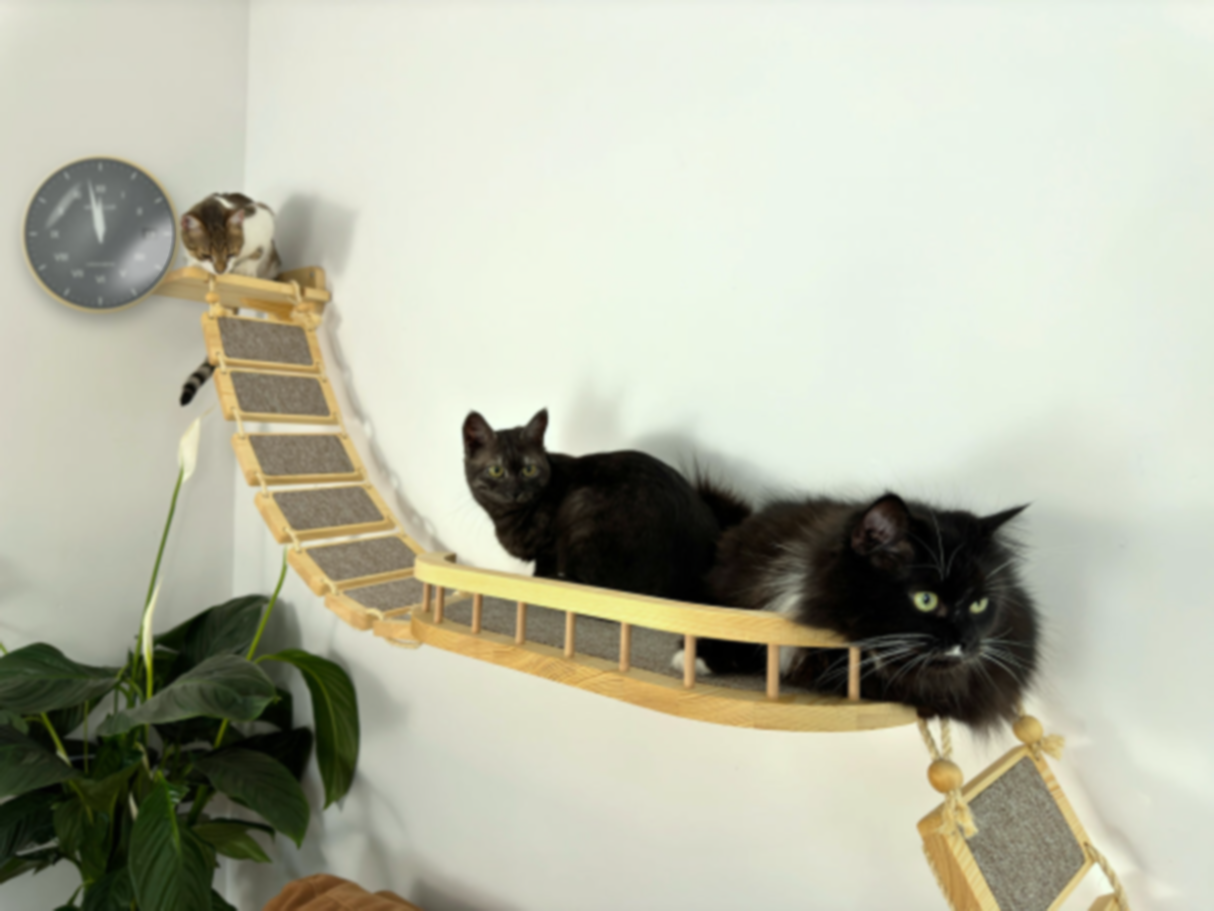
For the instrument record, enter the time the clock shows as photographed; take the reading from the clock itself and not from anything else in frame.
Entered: 11:58
